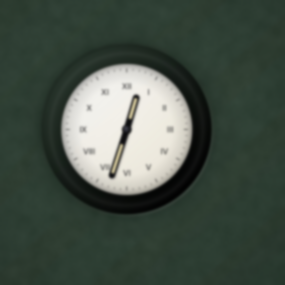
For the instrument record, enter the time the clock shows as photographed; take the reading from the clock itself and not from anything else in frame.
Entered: 12:33
